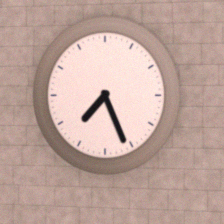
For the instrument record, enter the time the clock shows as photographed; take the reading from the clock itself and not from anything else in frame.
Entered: 7:26
